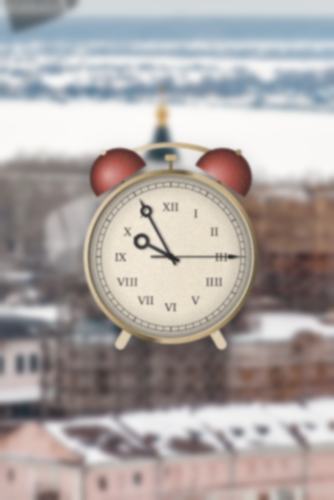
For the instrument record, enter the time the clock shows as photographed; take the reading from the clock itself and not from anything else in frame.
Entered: 9:55:15
